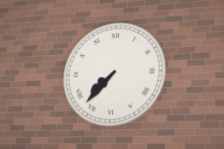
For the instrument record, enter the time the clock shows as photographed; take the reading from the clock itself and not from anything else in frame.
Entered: 7:37
